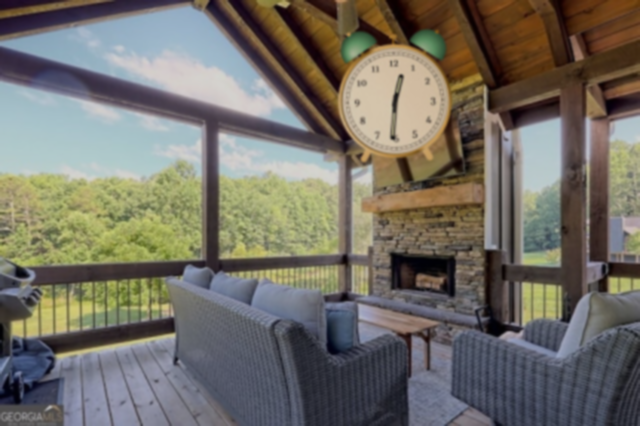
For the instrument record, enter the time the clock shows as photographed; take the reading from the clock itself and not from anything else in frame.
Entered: 12:31
